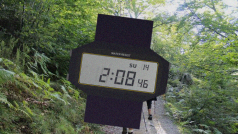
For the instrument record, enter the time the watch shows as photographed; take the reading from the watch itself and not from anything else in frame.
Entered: 2:08:46
